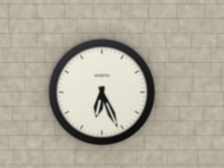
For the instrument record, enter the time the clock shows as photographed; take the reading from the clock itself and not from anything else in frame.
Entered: 6:26
